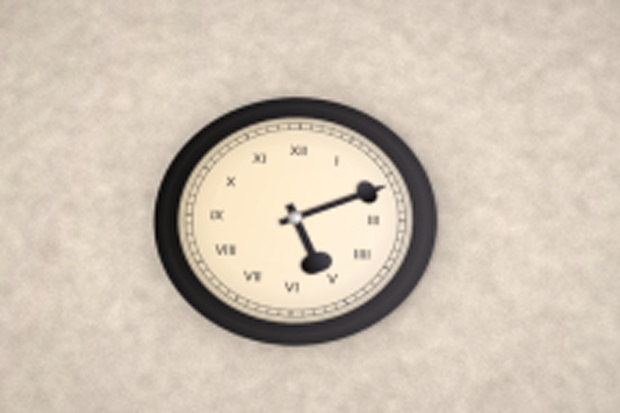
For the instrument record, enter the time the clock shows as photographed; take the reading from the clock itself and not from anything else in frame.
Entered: 5:11
